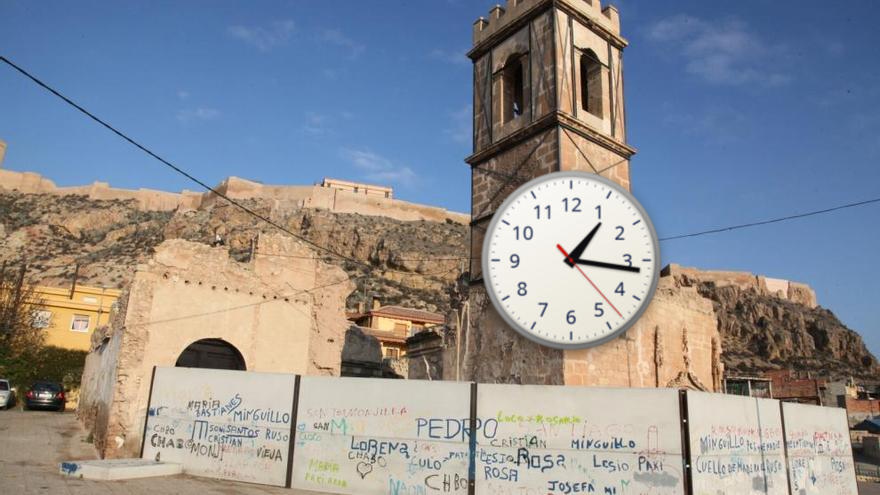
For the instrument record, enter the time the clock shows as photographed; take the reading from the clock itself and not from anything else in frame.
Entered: 1:16:23
